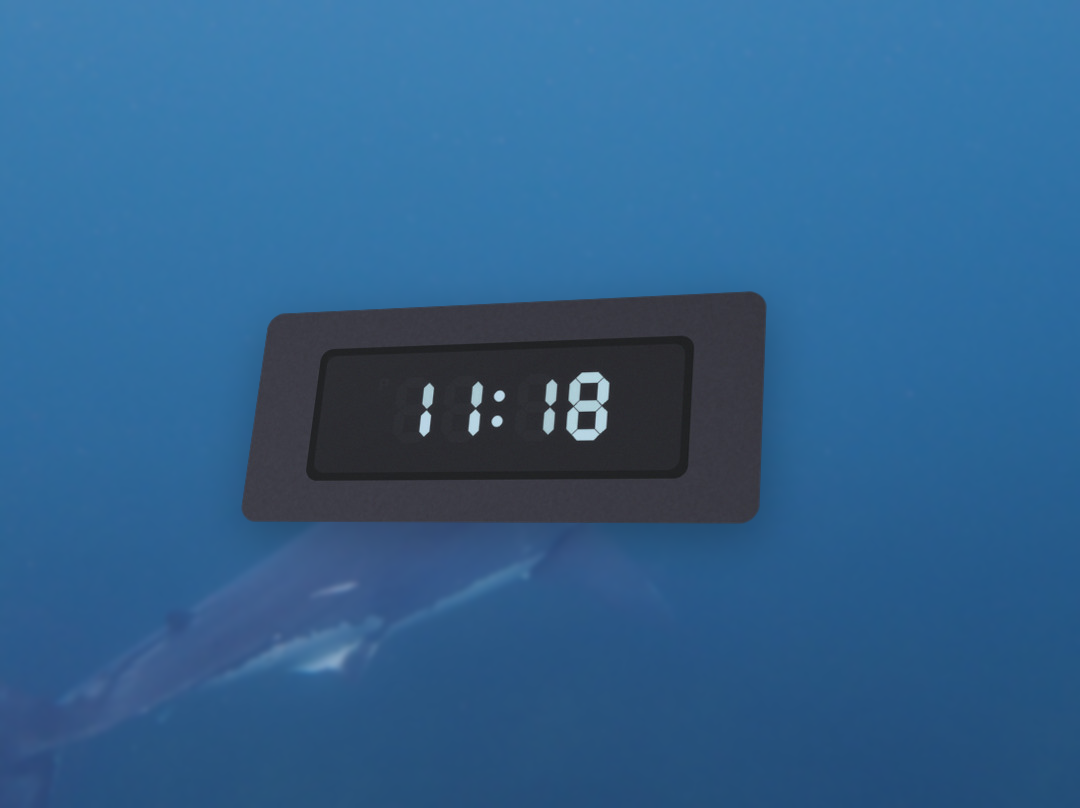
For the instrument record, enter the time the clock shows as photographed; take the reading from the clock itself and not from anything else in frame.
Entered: 11:18
